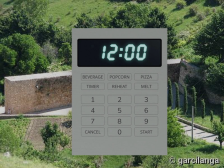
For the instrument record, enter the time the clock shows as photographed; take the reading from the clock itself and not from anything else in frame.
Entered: 12:00
